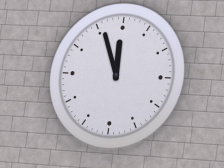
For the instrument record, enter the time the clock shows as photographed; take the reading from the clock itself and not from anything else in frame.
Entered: 11:56
